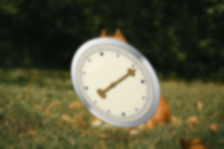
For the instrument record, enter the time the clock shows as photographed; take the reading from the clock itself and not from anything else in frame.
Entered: 8:11
